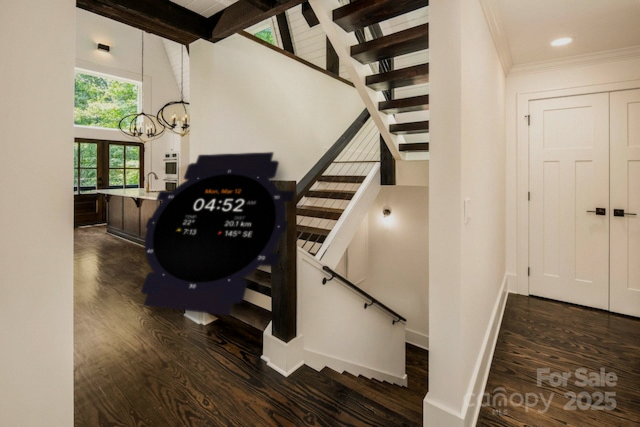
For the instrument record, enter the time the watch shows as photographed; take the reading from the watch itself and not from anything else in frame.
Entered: 4:52
